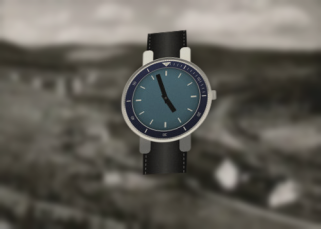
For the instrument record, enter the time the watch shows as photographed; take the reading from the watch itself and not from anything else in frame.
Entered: 4:57
